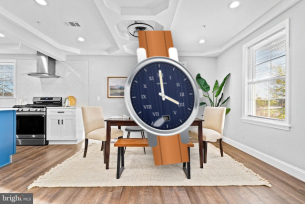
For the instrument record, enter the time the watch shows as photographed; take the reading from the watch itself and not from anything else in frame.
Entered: 4:00
